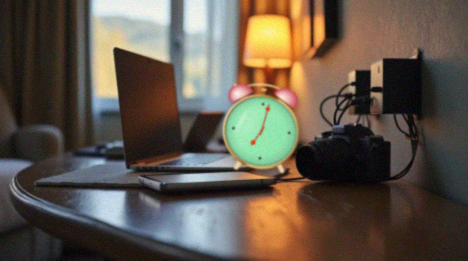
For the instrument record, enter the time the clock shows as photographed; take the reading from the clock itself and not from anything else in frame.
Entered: 7:02
